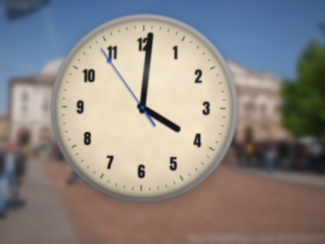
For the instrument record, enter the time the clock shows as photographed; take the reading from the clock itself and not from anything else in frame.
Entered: 4:00:54
